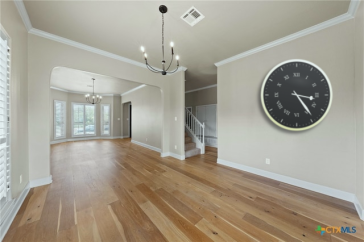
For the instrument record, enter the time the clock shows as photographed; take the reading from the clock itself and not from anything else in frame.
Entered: 3:24
